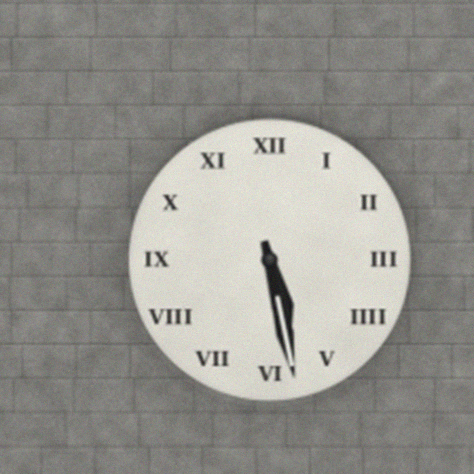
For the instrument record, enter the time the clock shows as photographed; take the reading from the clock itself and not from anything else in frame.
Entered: 5:28
